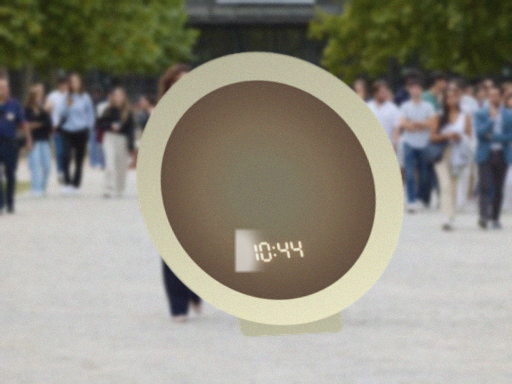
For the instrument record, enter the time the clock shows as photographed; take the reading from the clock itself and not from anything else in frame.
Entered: 10:44
